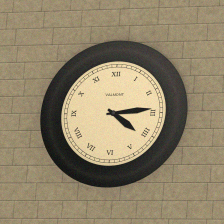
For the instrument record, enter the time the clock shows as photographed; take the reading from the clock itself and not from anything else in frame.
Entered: 4:14
